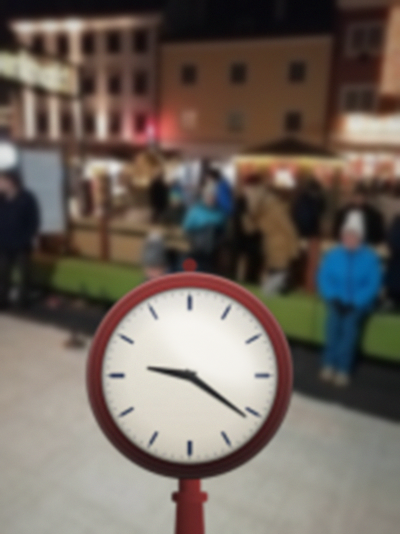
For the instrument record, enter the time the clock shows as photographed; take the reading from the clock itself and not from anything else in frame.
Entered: 9:21
